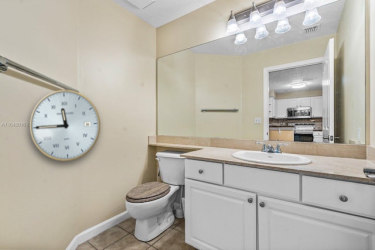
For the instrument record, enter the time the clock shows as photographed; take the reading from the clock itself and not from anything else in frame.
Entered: 11:45
